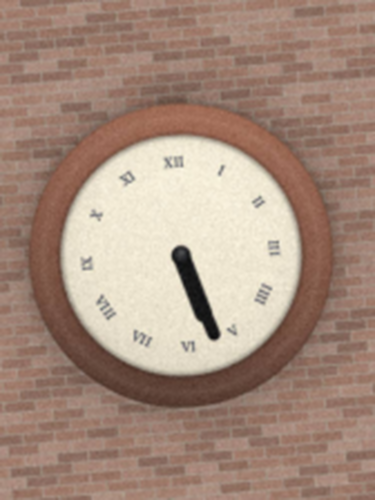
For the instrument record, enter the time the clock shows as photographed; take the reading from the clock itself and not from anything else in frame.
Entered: 5:27
